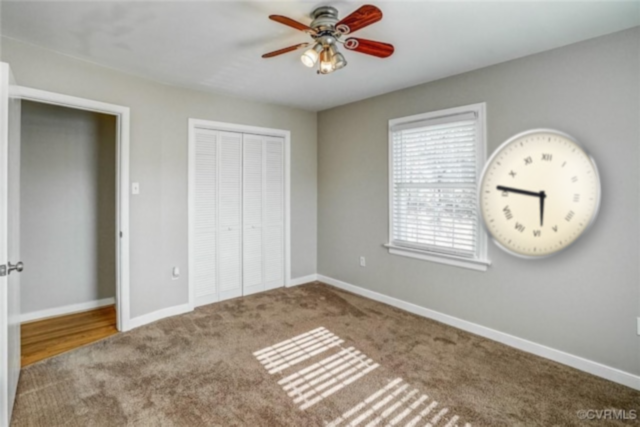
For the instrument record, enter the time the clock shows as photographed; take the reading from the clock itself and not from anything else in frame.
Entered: 5:46
